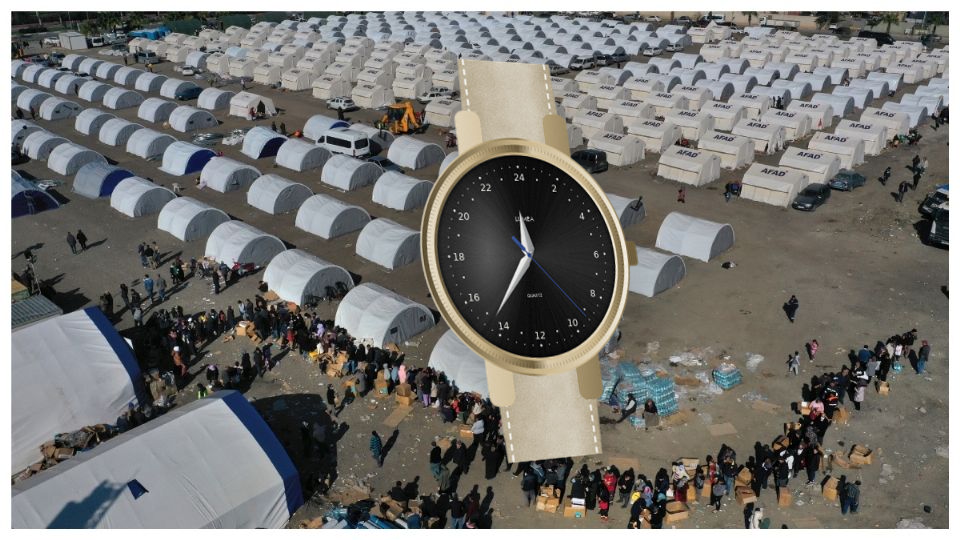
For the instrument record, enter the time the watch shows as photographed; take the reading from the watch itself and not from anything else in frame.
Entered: 23:36:23
